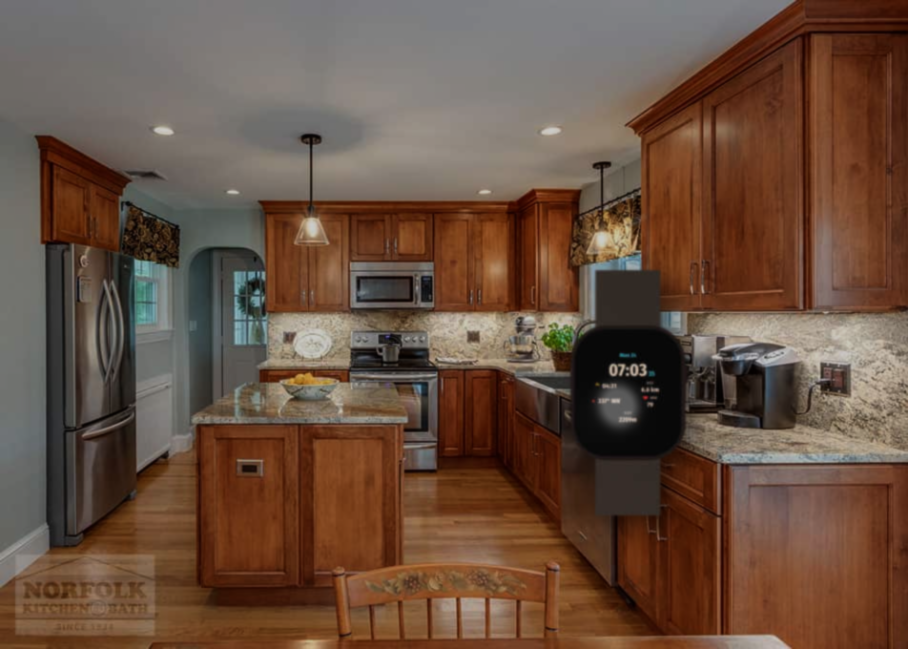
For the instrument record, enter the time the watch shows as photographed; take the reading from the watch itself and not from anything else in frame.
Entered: 7:03
